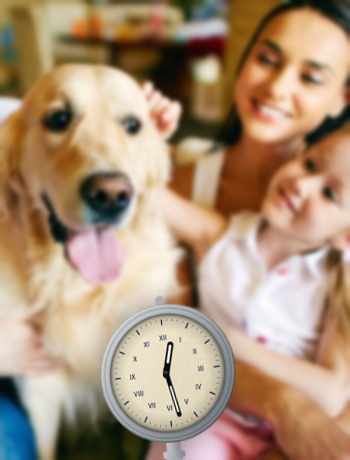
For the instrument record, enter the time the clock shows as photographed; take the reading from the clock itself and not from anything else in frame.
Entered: 12:28
